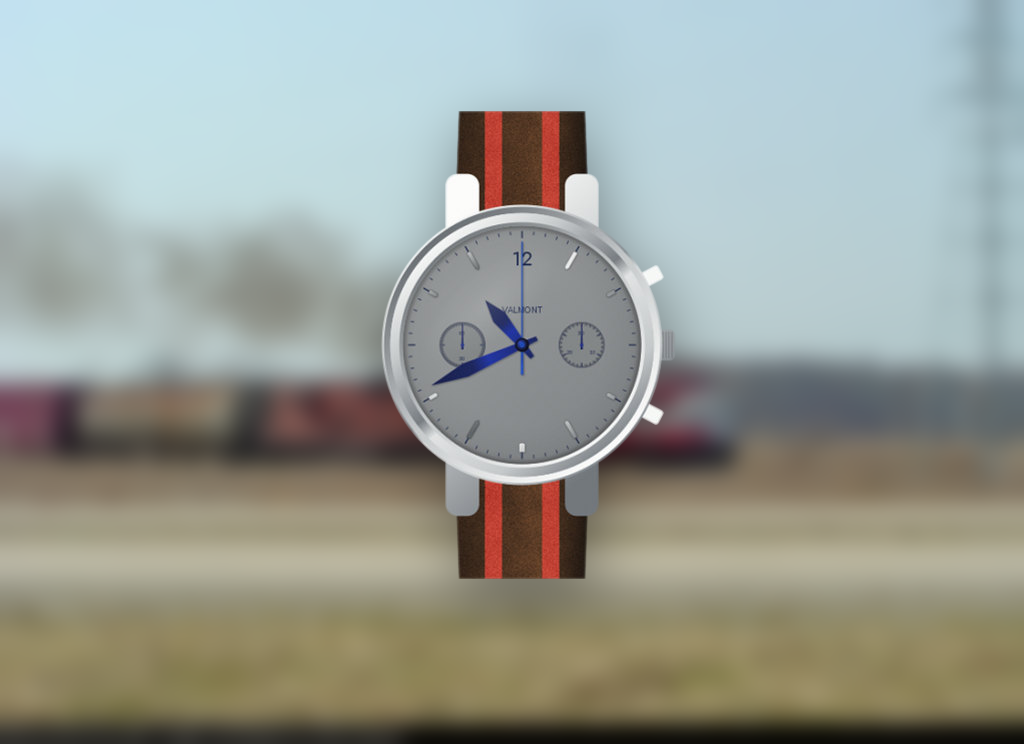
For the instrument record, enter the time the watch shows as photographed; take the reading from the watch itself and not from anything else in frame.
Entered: 10:41
